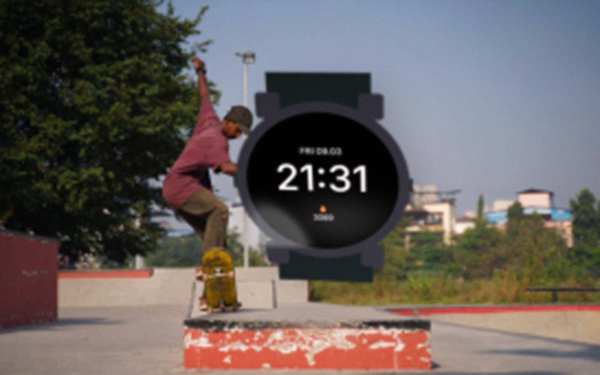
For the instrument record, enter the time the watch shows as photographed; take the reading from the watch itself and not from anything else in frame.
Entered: 21:31
